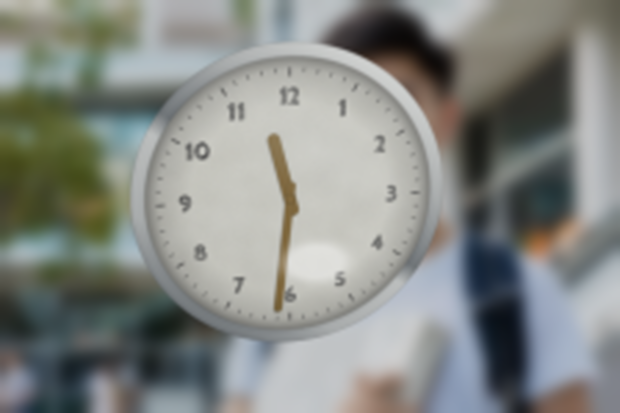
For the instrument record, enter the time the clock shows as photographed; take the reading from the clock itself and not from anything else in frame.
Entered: 11:31
